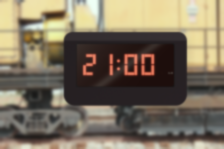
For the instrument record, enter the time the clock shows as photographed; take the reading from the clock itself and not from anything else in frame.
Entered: 21:00
